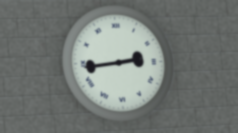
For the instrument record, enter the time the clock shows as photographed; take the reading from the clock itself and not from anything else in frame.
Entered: 2:44
